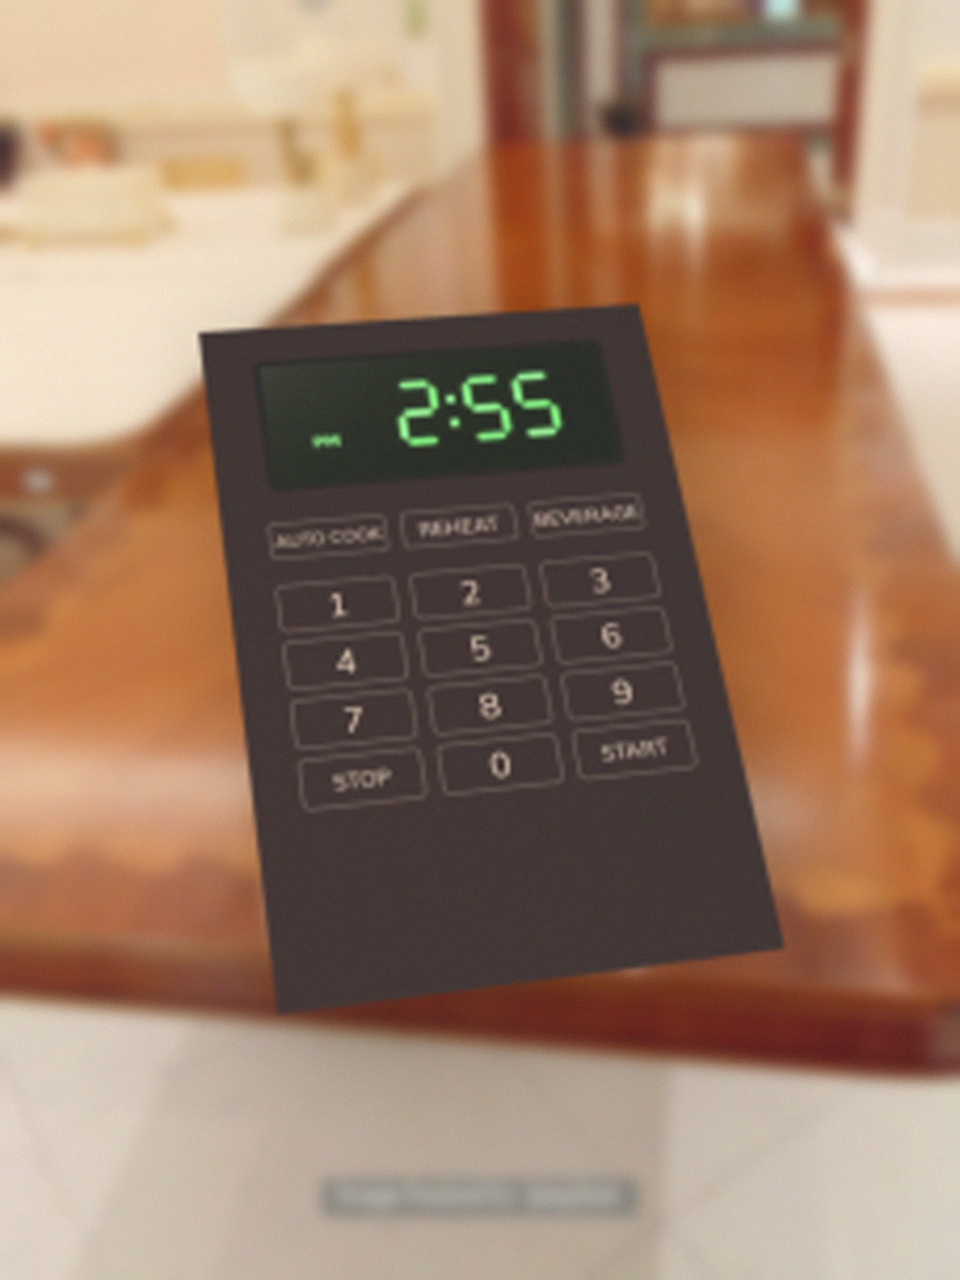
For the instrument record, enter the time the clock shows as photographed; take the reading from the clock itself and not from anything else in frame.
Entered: 2:55
